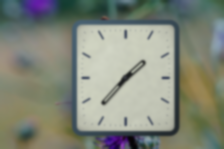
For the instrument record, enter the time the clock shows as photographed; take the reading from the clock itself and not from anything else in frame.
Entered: 1:37
